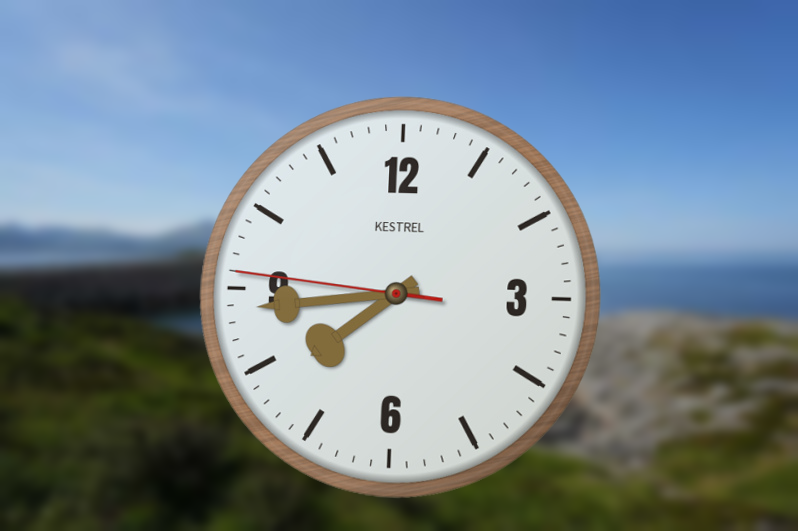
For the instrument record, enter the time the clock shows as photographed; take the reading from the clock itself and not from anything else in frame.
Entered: 7:43:46
